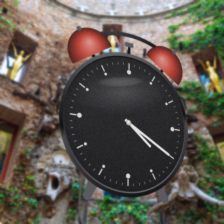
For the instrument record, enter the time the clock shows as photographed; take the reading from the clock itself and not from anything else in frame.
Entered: 4:20
